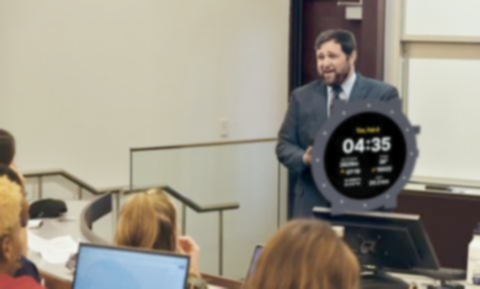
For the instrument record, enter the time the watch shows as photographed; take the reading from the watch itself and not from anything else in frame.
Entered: 4:35
